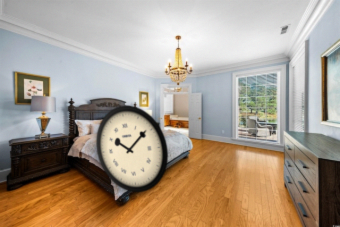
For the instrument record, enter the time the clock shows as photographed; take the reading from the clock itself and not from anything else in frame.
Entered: 10:09
